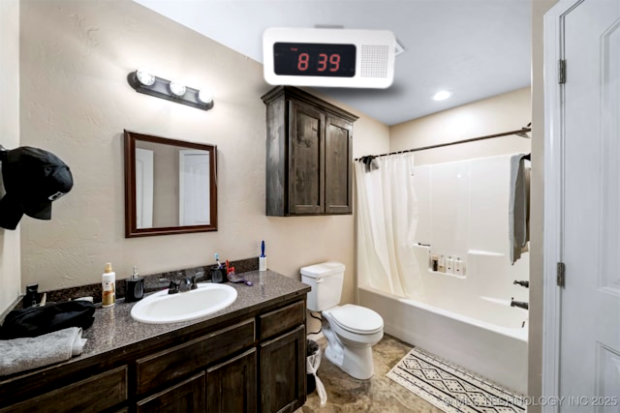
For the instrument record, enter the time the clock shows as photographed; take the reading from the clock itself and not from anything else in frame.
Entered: 8:39
